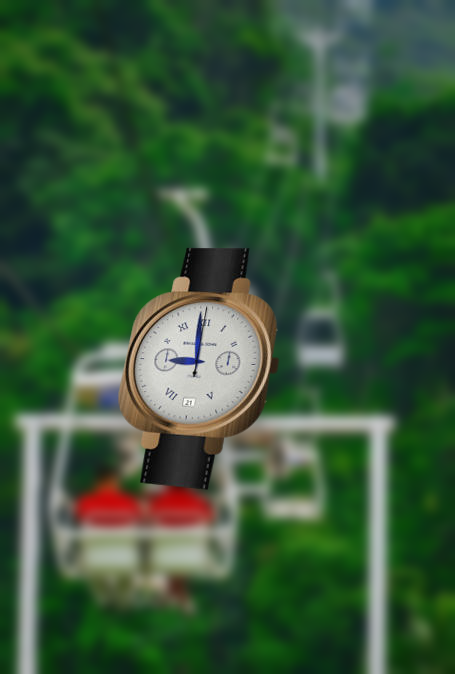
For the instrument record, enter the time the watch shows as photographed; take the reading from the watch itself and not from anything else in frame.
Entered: 8:59
